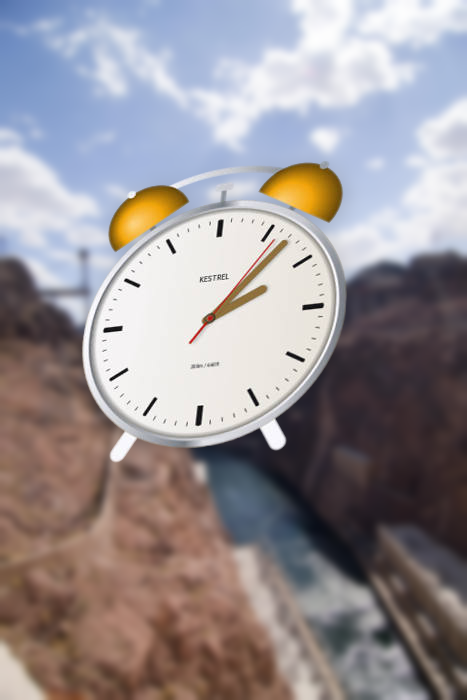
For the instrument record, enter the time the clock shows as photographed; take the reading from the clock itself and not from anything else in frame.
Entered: 2:07:06
